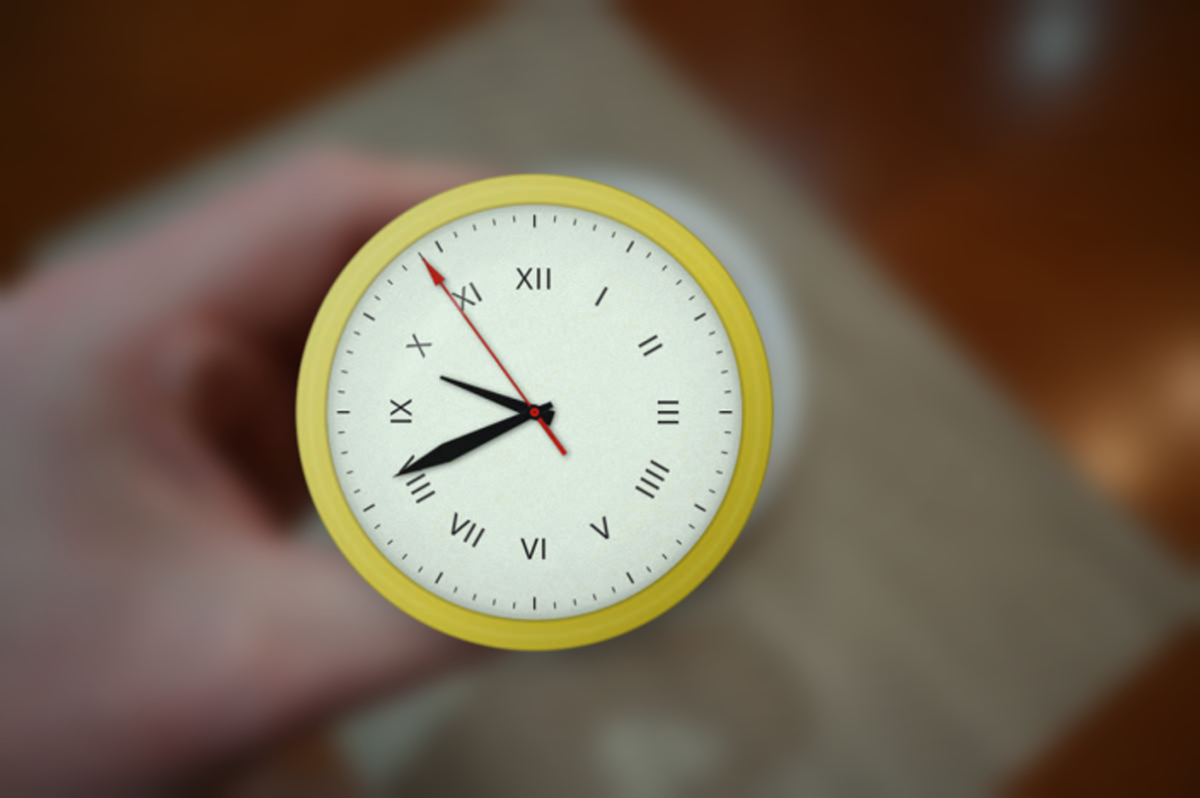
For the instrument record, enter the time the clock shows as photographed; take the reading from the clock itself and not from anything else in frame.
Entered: 9:40:54
